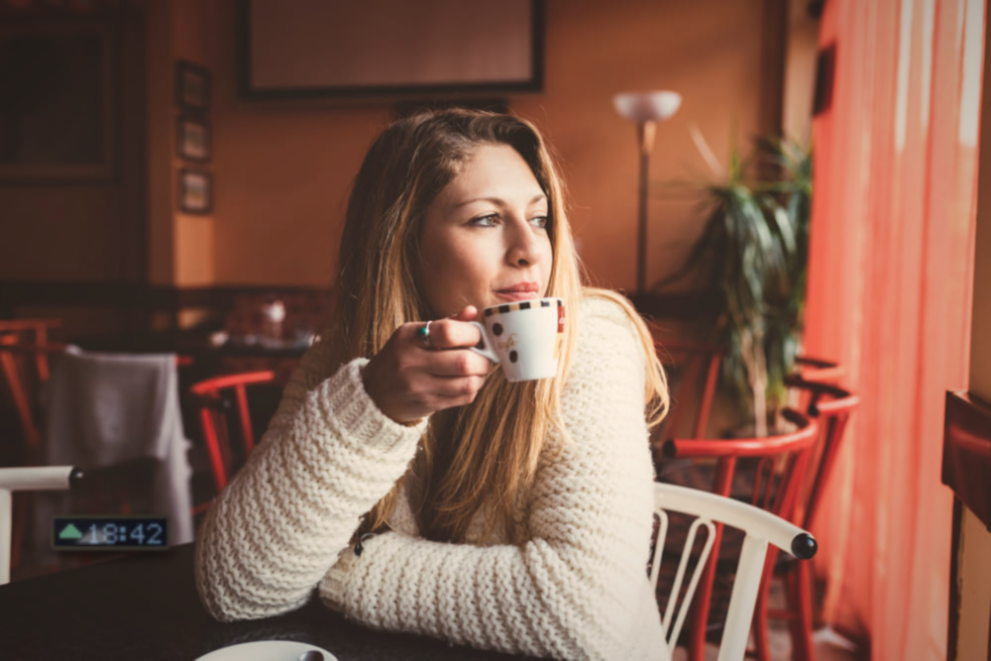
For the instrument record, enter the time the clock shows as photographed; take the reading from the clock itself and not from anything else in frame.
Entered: 18:42
